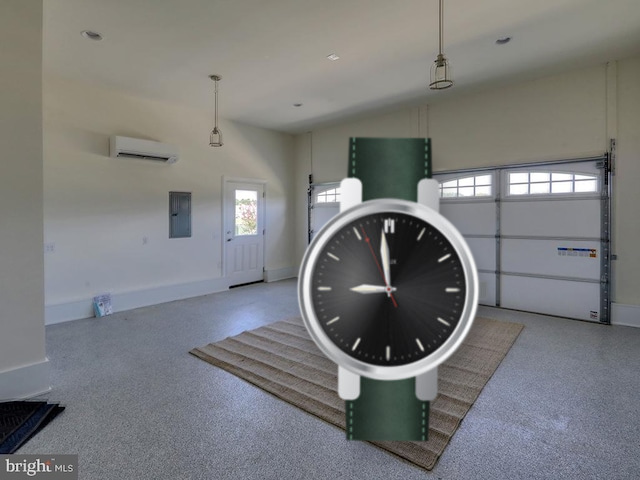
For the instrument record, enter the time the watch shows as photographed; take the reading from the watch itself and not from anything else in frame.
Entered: 8:58:56
